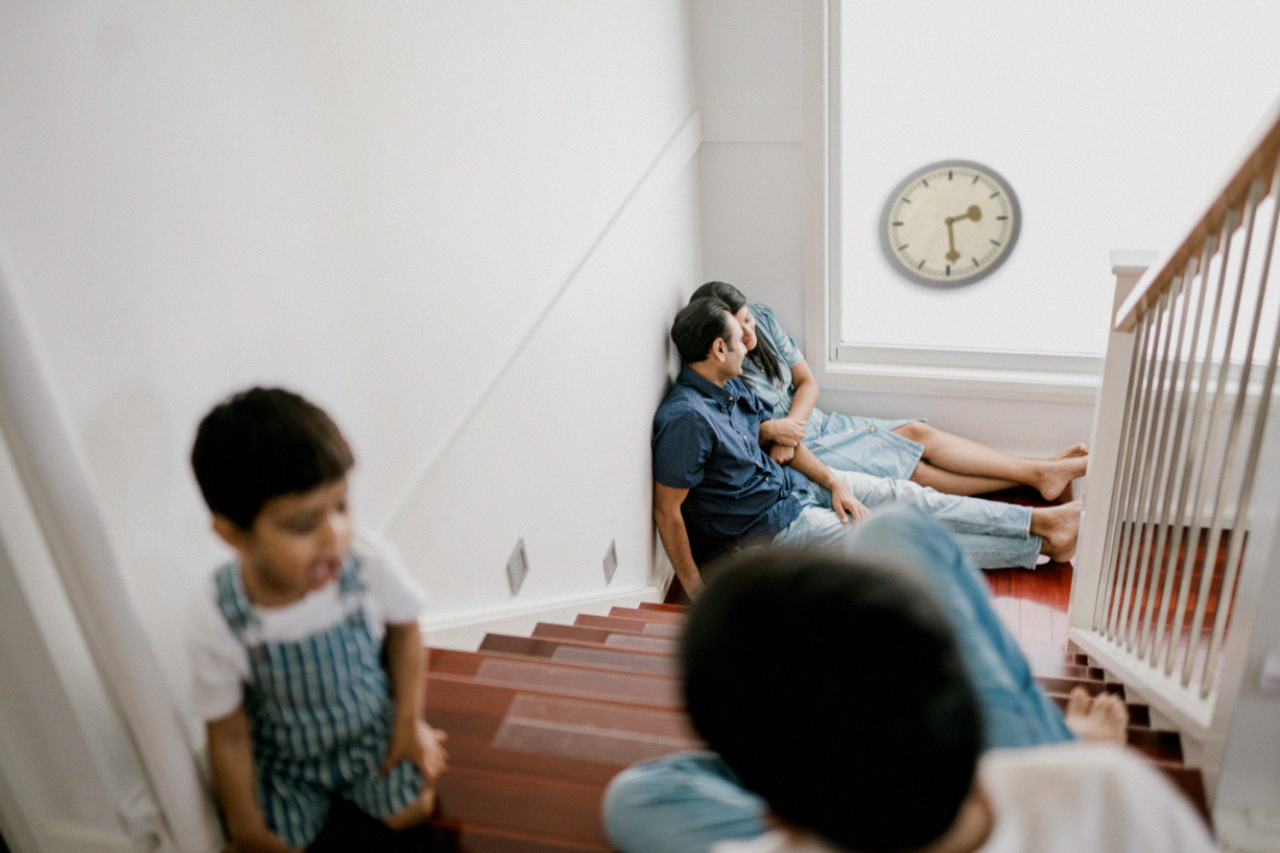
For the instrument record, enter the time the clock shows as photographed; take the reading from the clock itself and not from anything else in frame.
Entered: 2:29
